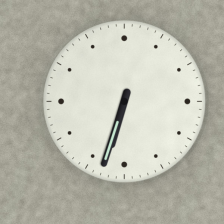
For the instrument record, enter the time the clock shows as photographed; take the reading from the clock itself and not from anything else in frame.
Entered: 6:33
